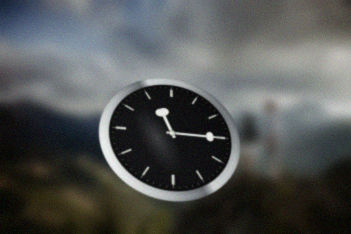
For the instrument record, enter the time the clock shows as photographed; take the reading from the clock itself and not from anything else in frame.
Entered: 11:15
